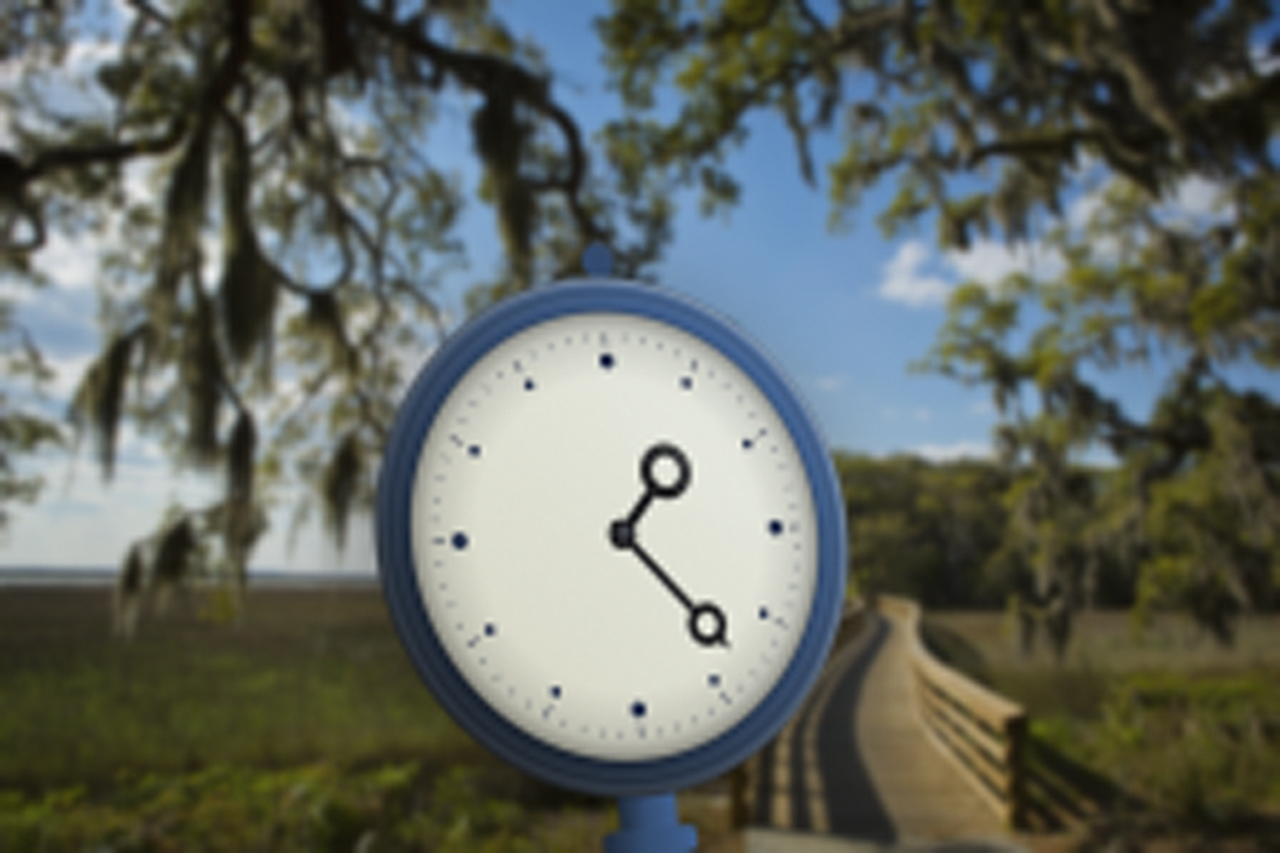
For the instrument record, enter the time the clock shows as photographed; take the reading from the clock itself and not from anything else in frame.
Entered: 1:23
